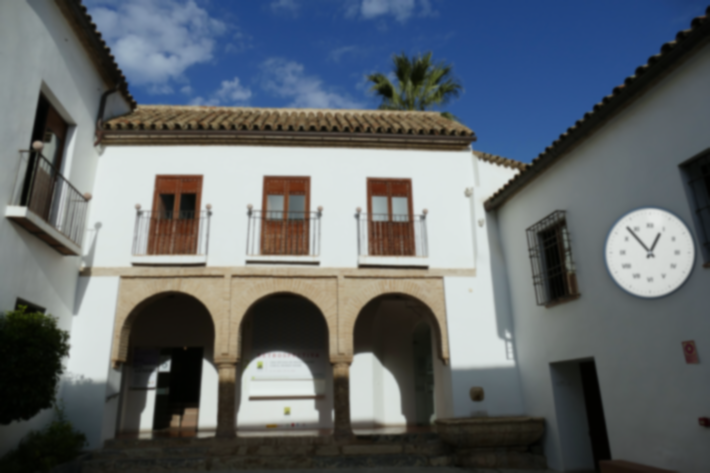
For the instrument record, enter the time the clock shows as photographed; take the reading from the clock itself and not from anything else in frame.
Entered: 12:53
